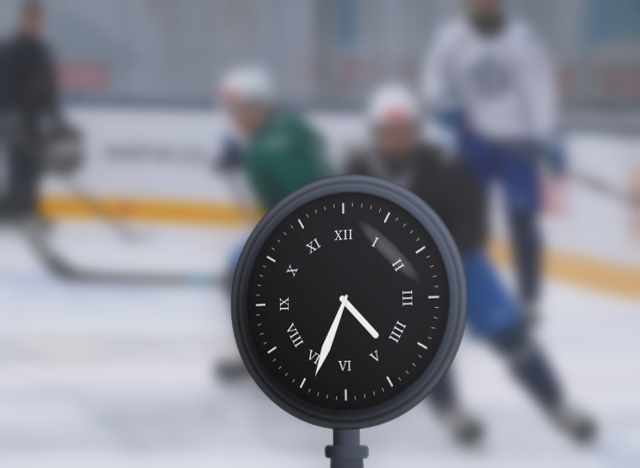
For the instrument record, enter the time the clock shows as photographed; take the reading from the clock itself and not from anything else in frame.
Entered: 4:34
